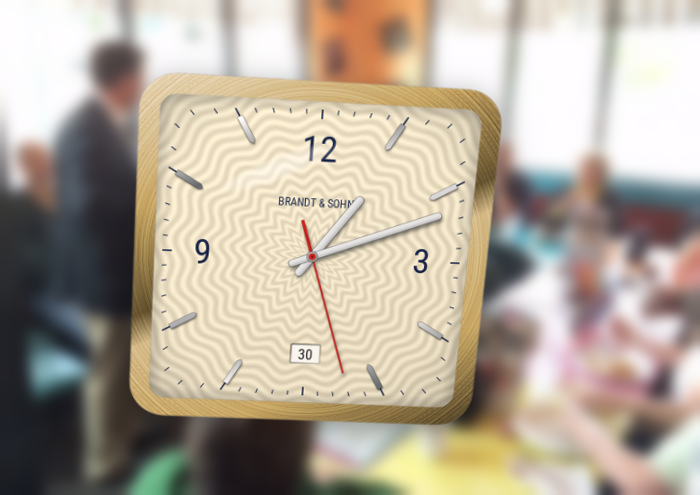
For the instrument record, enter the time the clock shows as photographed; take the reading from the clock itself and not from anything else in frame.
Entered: 1:11:27
